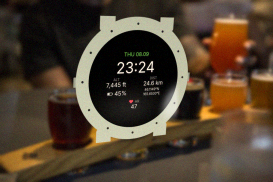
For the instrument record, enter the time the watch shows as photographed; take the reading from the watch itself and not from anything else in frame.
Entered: 23:24
